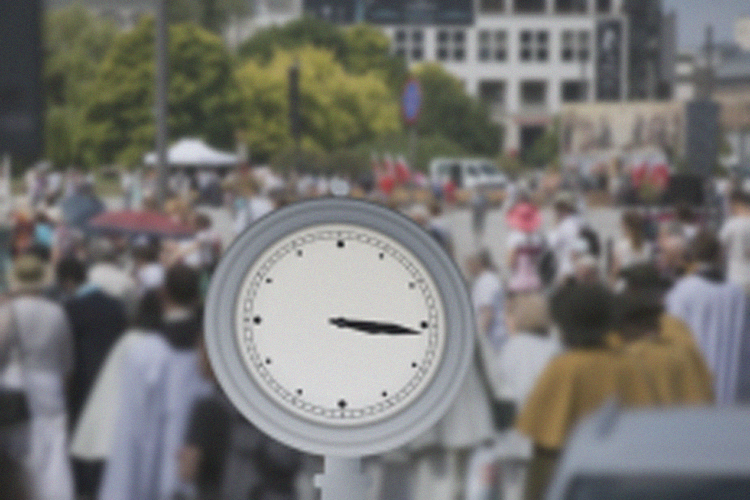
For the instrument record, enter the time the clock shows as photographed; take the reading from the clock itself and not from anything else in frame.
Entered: 3:16
